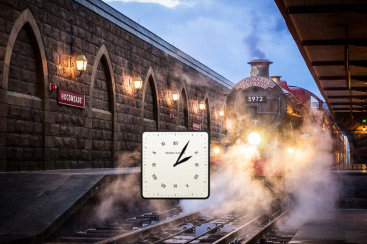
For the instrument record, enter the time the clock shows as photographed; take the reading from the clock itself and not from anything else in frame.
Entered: 2:05
